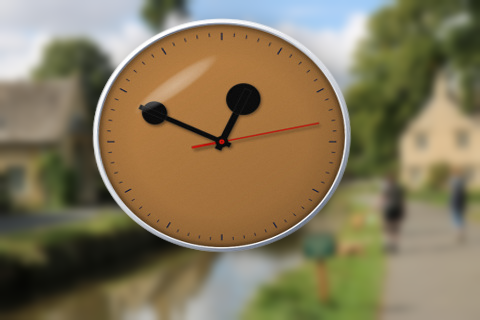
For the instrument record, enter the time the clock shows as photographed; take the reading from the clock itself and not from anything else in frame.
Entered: 12:49:13
